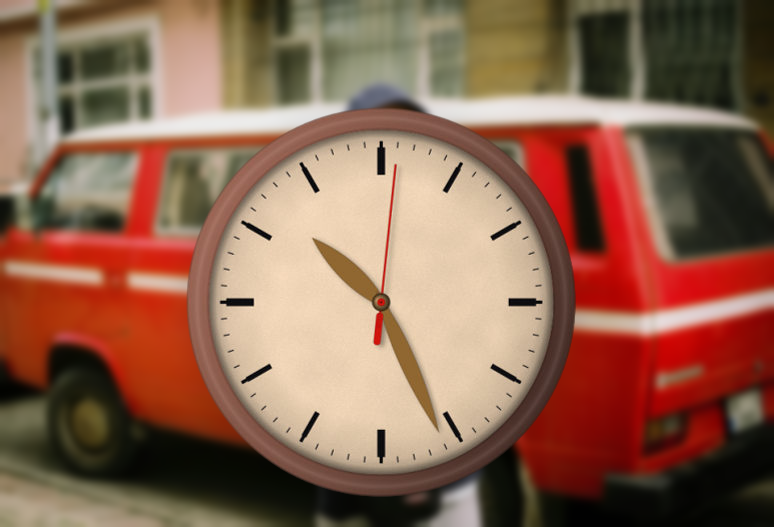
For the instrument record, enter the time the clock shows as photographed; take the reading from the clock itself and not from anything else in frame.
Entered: 10:26:01
